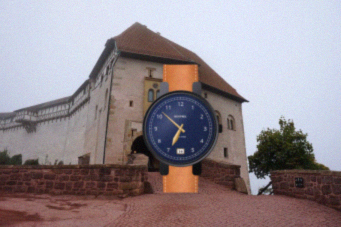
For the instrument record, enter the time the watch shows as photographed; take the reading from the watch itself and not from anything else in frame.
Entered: 6:52
